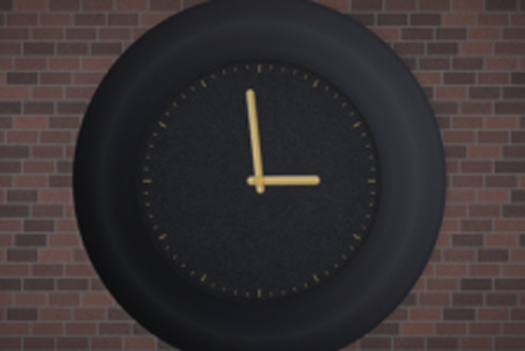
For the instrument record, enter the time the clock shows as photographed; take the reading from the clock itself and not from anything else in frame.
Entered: 2:59
